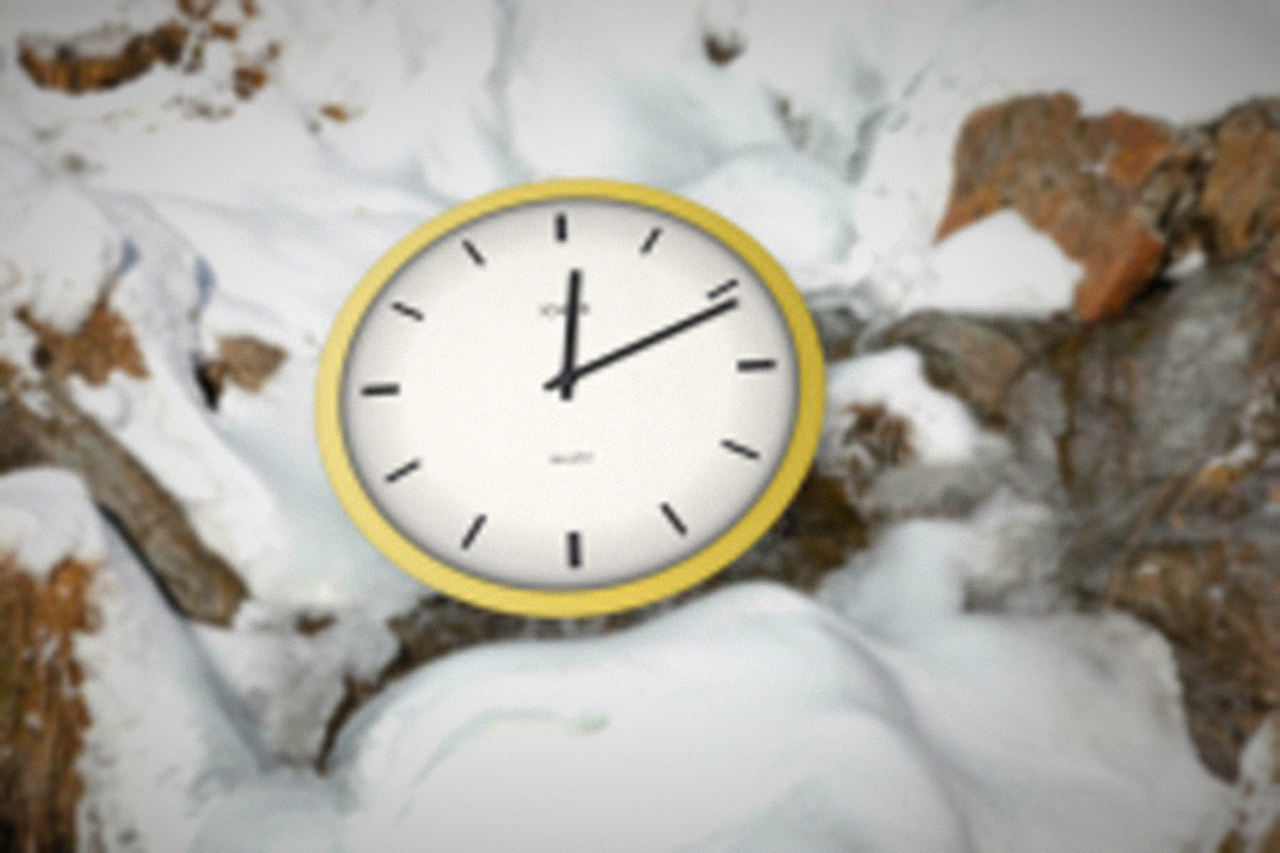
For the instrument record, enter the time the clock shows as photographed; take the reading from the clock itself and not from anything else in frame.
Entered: 12:11
